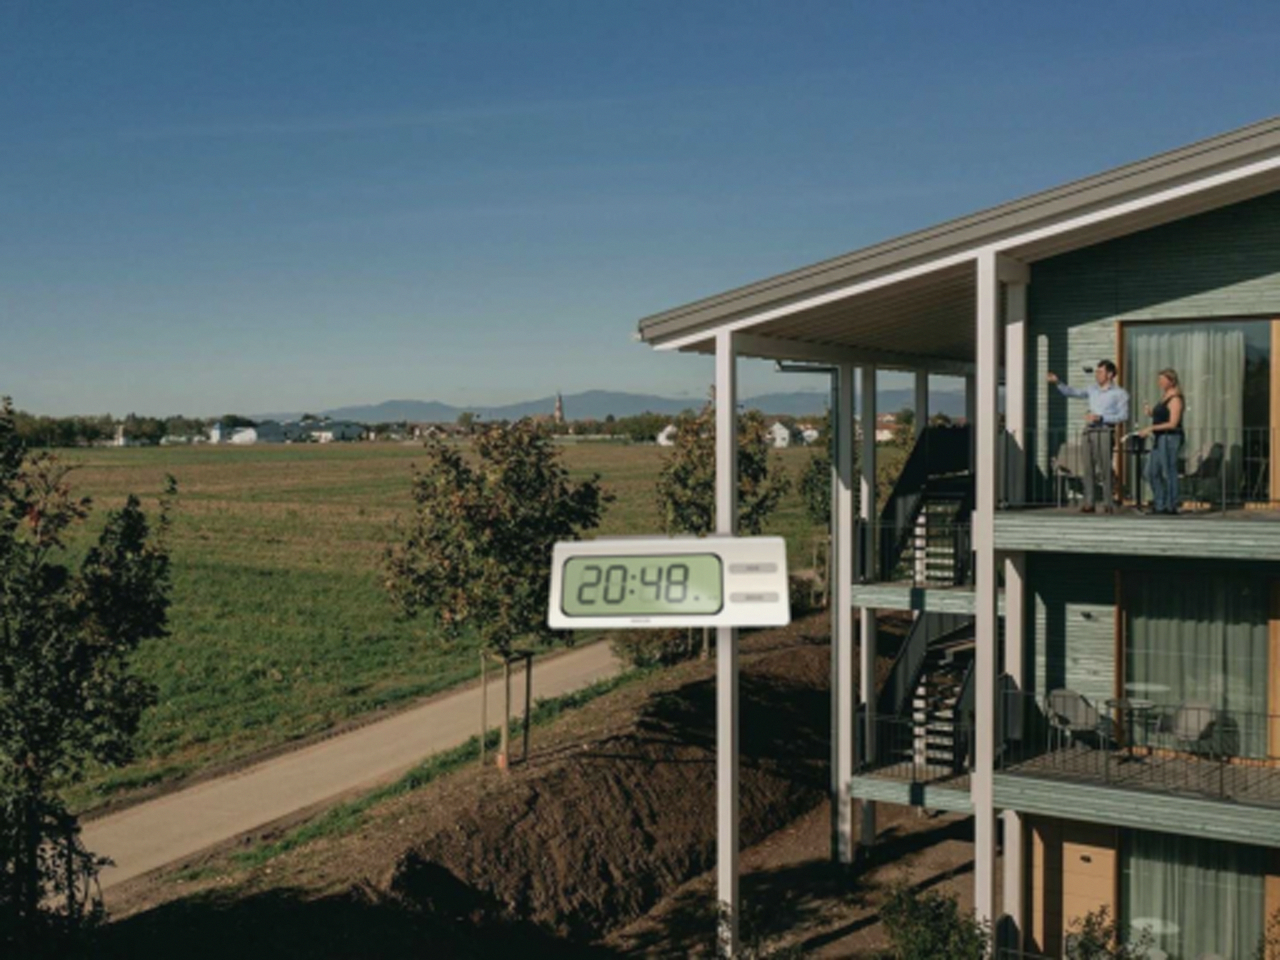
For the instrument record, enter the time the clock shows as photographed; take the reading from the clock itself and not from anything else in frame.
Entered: 20:48
